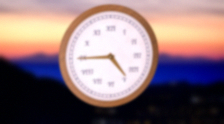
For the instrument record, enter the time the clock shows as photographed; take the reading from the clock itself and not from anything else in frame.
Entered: 4:45
